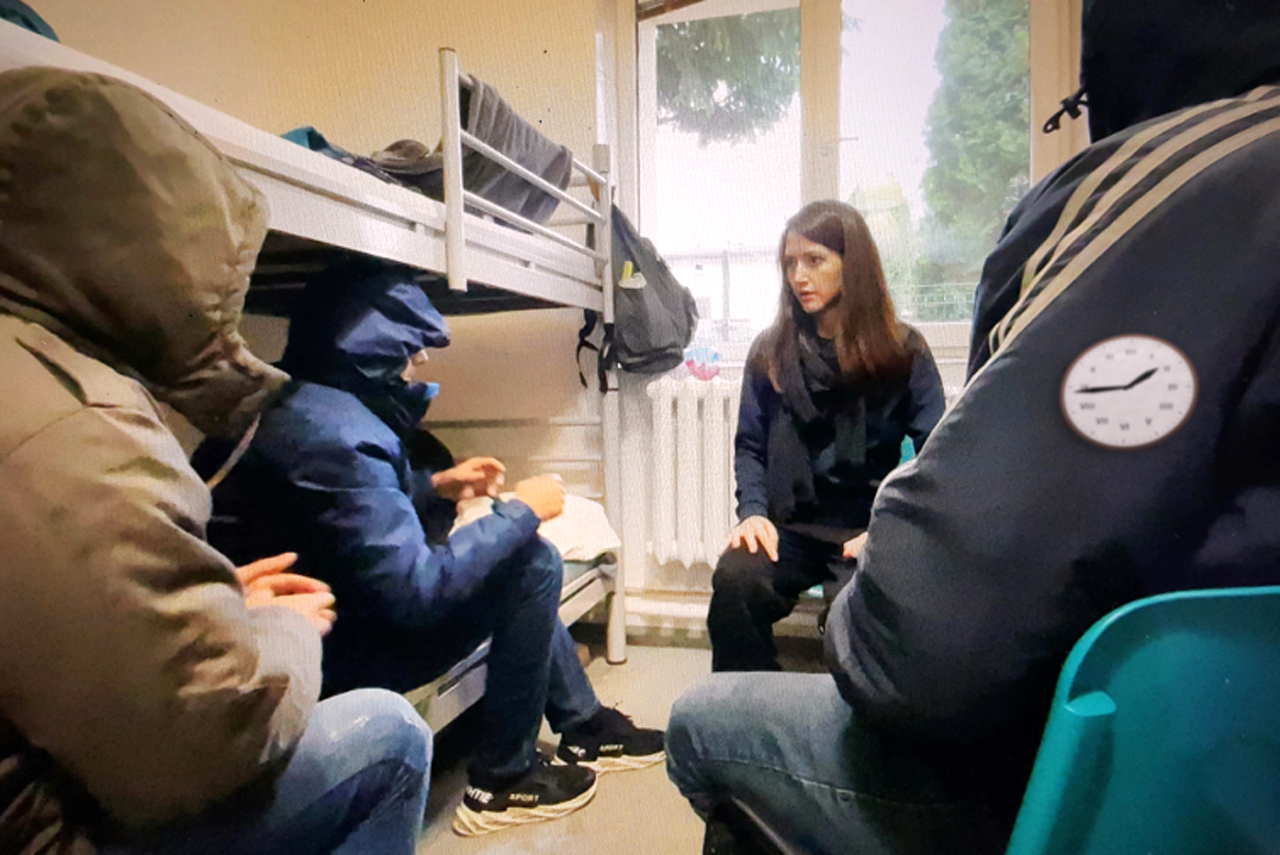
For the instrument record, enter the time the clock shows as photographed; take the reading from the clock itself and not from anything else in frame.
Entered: 1:44
